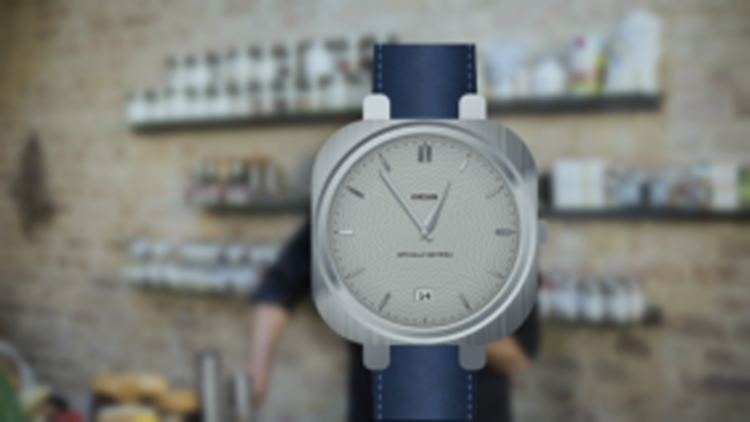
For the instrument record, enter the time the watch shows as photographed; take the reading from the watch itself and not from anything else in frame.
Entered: 12:54
